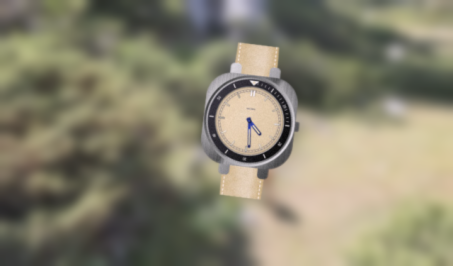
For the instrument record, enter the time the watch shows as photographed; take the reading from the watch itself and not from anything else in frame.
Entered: 4:29
